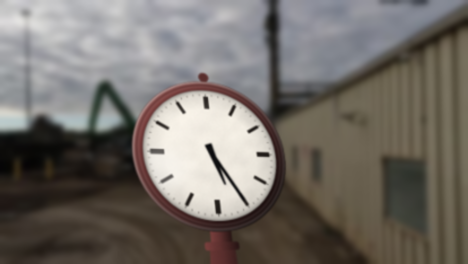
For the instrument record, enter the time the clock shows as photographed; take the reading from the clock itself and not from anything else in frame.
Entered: 5:25
